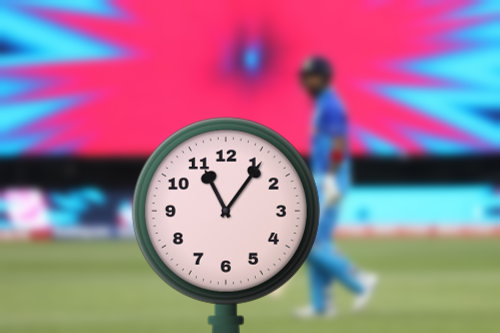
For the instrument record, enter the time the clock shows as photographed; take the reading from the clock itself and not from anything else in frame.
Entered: 11:06
